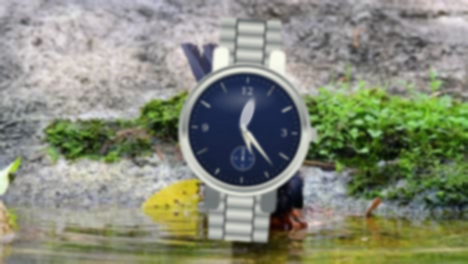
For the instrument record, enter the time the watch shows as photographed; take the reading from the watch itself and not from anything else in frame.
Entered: 5:23
